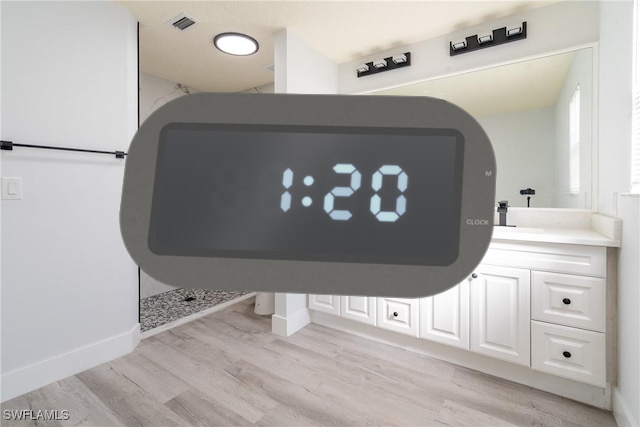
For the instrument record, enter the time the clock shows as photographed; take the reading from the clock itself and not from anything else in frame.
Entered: 1:20
